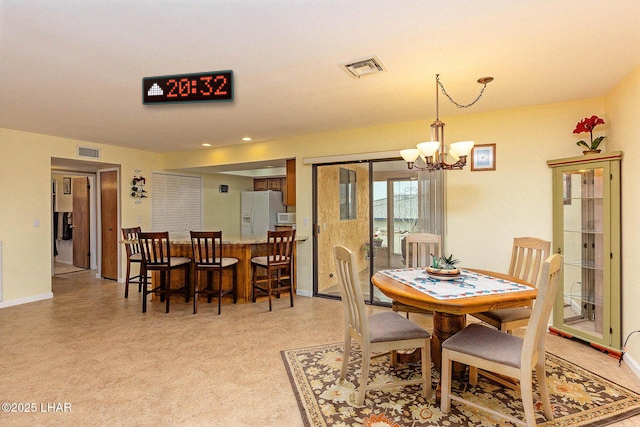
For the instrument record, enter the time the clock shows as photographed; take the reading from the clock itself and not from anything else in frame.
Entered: 20:32
